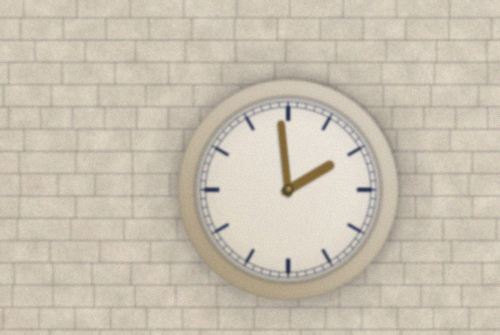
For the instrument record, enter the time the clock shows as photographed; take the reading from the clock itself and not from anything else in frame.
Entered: 1:59
